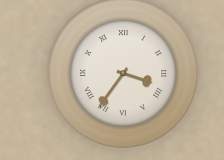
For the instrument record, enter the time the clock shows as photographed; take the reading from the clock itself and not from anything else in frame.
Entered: 3:36
